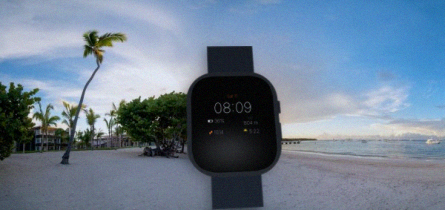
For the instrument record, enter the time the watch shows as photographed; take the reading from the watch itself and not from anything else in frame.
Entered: 8:09
